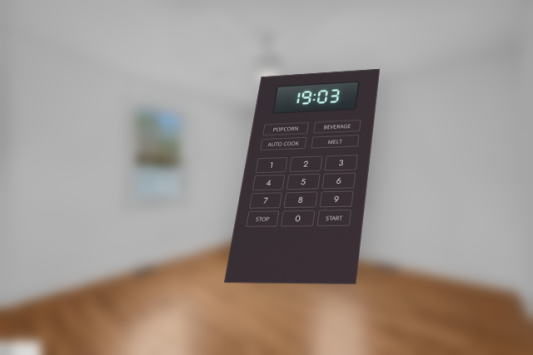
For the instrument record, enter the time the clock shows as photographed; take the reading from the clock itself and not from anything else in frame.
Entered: 19:03
